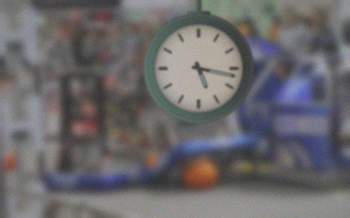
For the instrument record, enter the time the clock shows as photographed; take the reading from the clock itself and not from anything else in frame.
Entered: 5:17
